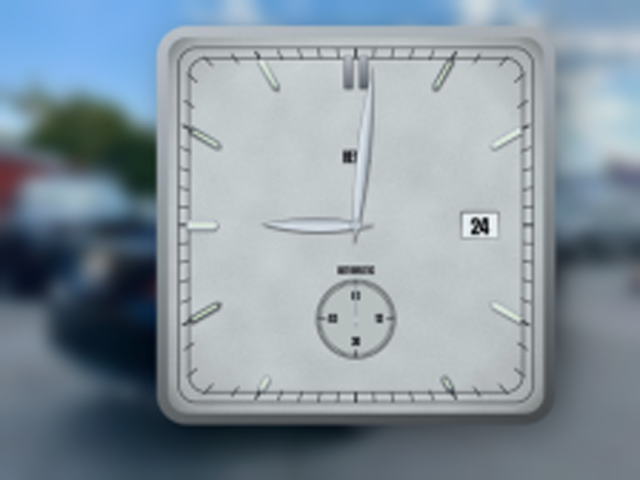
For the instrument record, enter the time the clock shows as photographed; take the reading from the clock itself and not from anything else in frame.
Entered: 9:01
